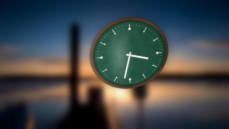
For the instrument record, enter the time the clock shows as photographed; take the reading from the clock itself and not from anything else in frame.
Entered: 3:32
